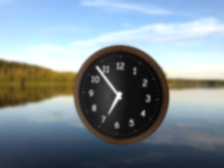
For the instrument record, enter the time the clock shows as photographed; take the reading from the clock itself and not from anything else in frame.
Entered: 6:53
